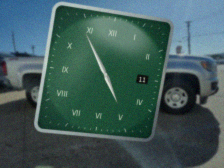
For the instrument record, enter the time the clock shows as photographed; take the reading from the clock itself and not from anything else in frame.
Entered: 4:54
